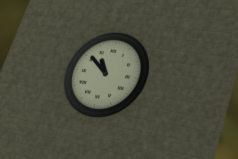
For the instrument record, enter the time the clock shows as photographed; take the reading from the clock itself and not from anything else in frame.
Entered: 10:51
